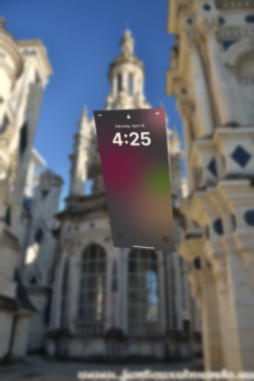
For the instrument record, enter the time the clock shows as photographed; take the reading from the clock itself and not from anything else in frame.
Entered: 4:25
